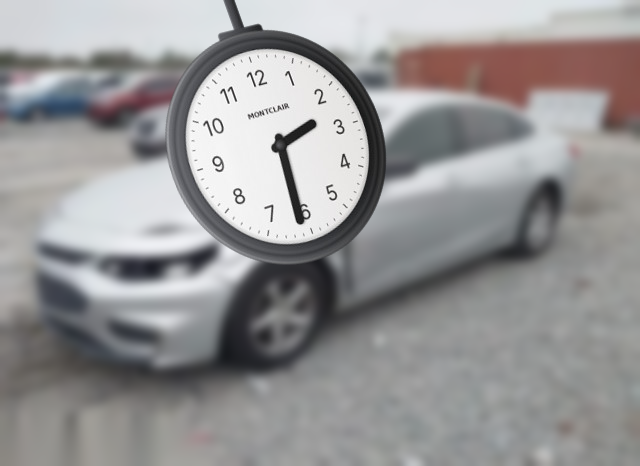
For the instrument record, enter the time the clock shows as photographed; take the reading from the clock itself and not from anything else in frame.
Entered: 2:31
